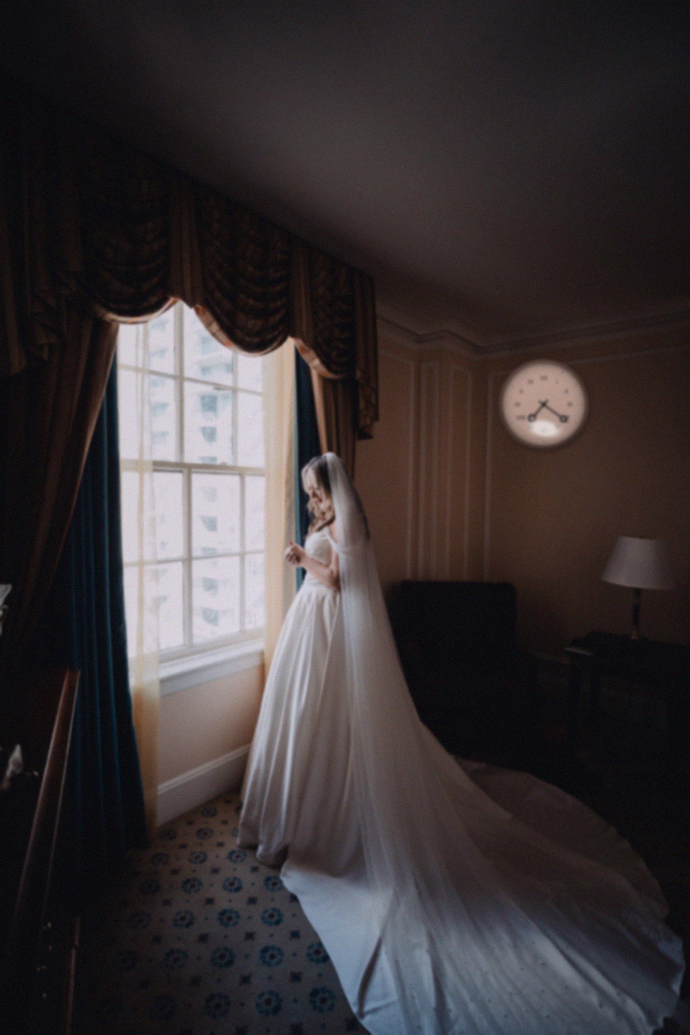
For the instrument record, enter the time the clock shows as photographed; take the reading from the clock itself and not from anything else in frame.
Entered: 7:21
